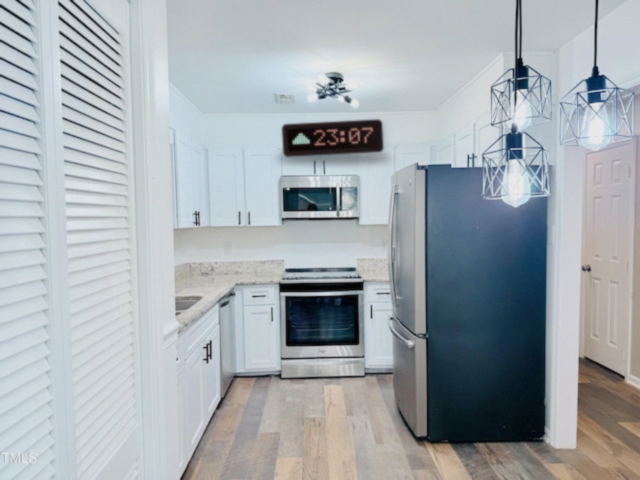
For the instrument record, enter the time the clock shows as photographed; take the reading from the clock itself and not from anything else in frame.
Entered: 23:07
